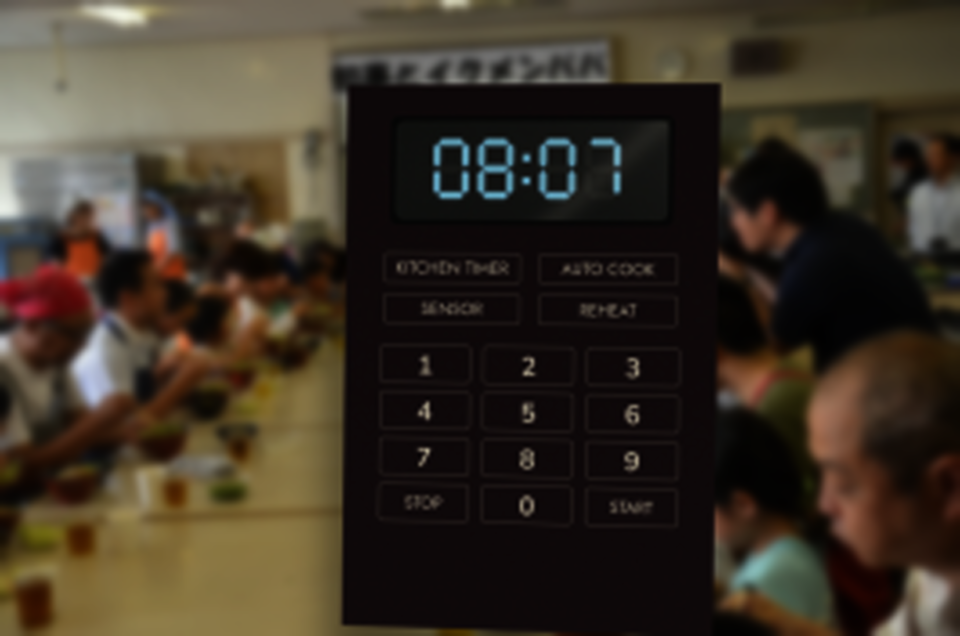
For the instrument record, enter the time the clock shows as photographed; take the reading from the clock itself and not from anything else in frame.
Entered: 8:07
